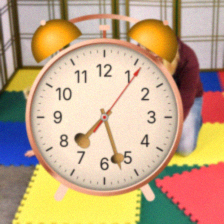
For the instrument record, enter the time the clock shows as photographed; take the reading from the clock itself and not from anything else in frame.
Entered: 7:27:06
